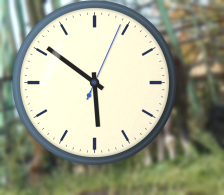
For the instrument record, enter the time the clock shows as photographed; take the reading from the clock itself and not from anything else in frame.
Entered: 5:51:04
